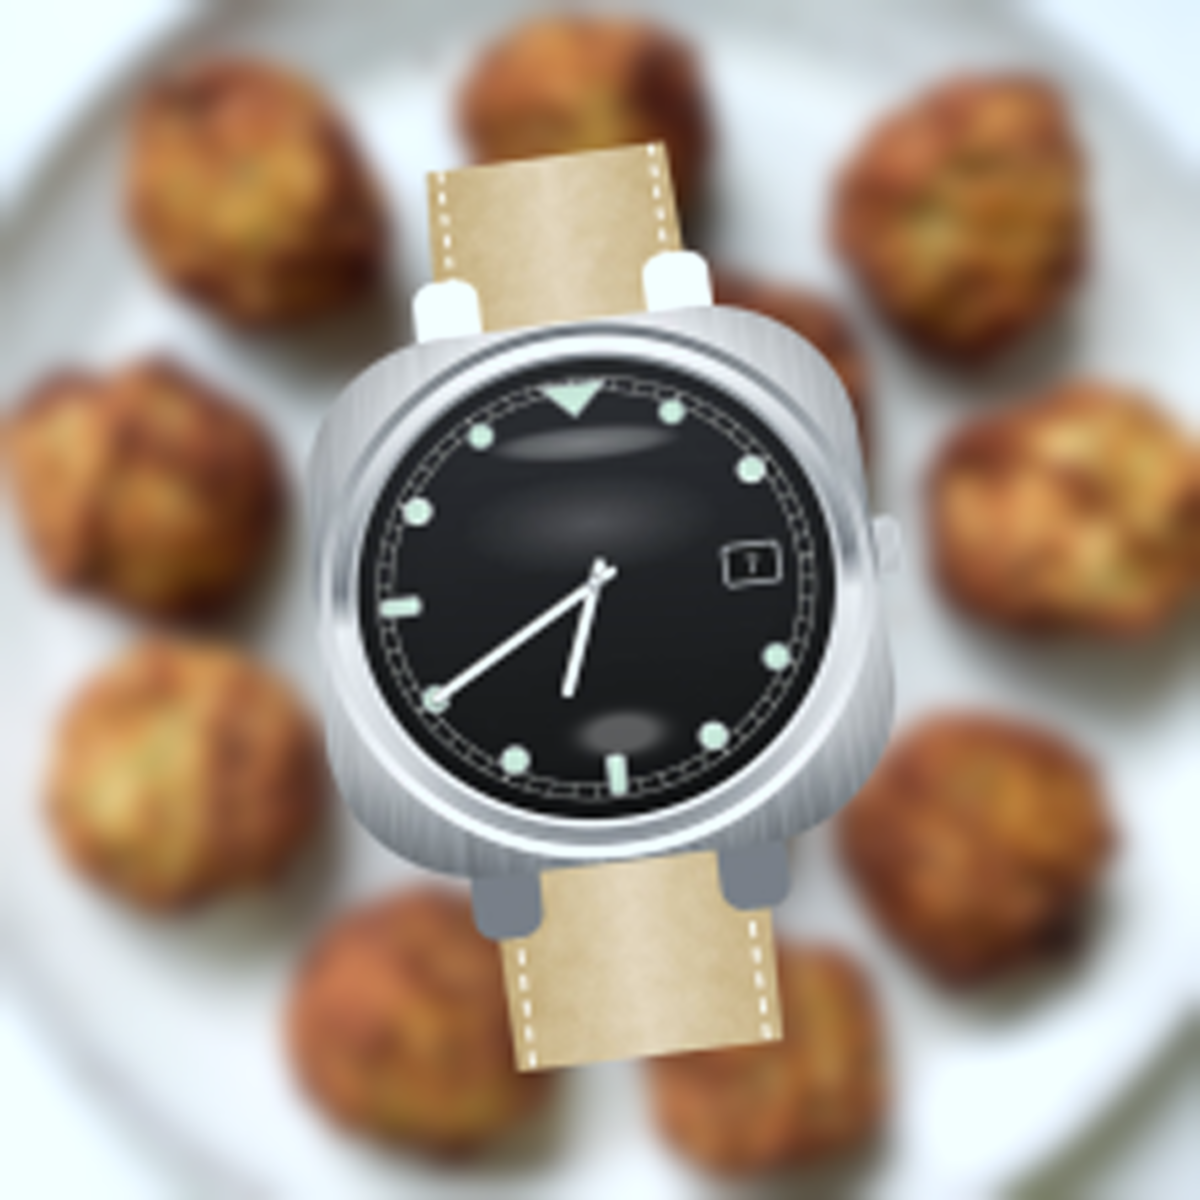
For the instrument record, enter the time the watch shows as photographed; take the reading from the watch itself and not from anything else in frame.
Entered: 6:40
